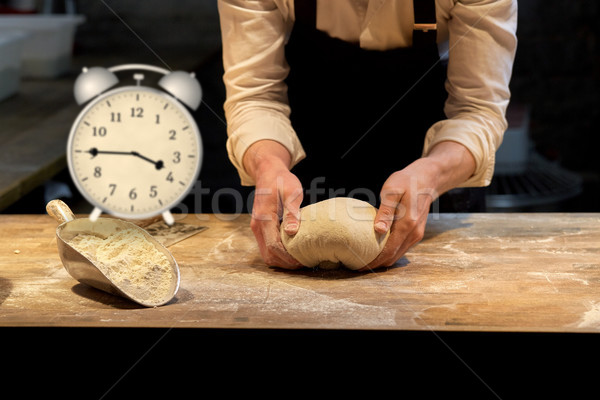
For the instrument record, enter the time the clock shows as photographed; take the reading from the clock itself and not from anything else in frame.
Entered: 3:45
